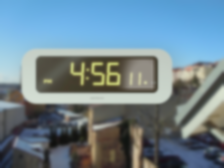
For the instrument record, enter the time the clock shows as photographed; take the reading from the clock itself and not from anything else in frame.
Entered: 4:56:11
